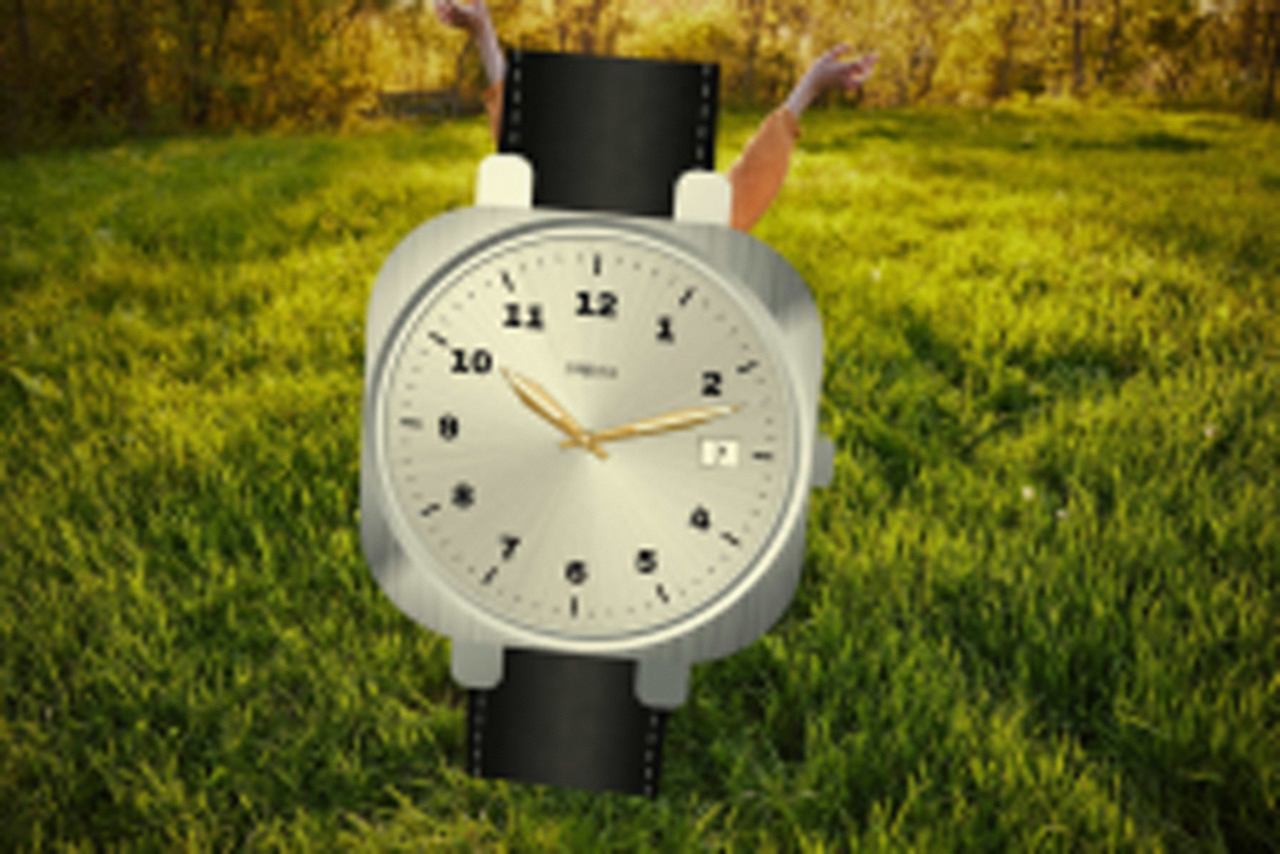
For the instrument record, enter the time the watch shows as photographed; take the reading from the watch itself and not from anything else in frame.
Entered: 10:12
